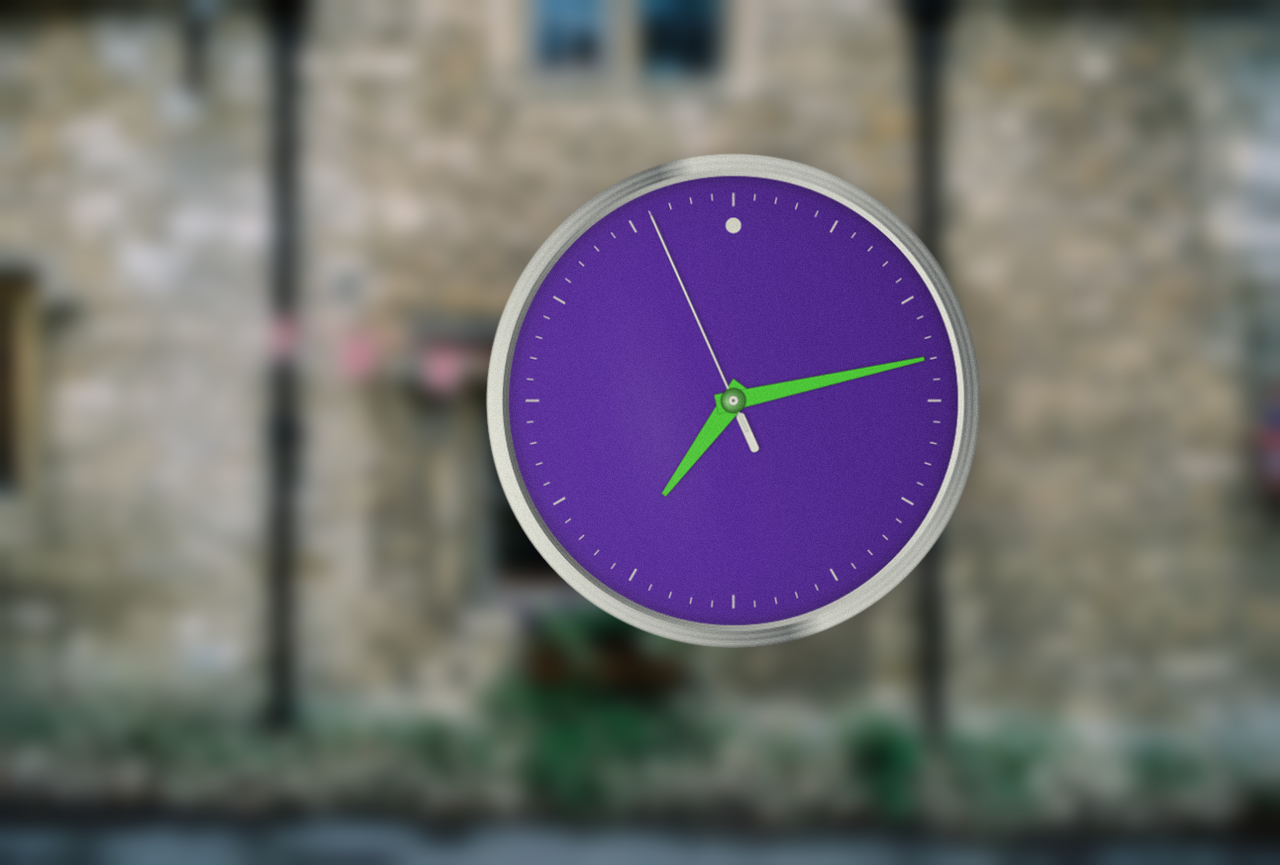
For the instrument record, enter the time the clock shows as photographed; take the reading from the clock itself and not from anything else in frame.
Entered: 7:12:56
